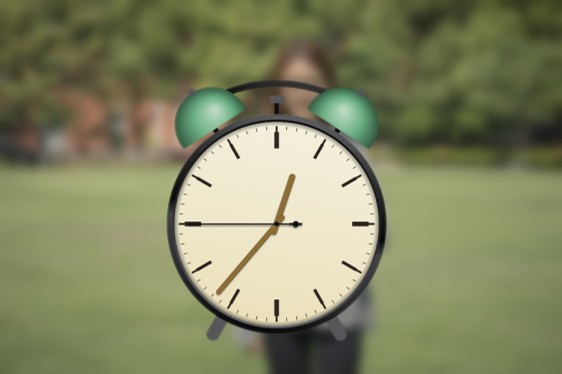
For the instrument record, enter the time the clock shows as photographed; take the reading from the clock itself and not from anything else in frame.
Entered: 12:36:45
